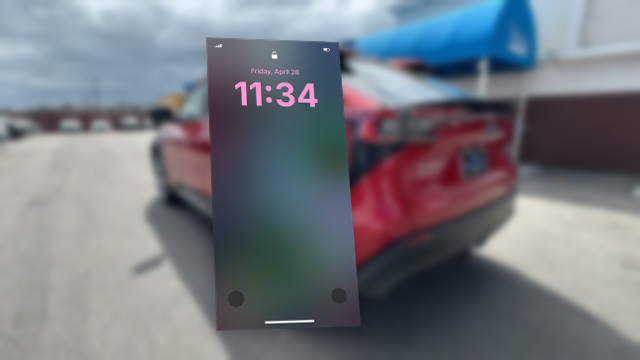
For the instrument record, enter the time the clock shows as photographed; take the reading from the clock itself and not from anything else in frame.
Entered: 11:34
